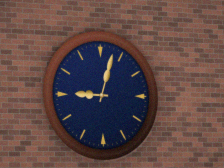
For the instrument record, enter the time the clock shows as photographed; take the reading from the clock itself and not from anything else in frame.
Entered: 9:03
